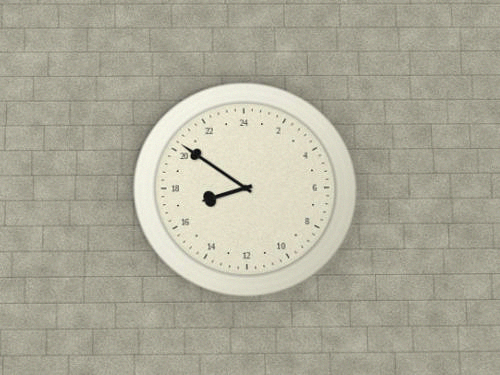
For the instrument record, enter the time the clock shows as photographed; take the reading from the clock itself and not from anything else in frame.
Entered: 16:51
